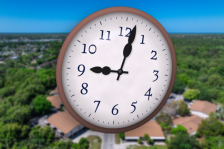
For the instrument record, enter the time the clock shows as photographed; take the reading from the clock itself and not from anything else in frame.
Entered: 9:02
